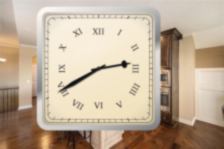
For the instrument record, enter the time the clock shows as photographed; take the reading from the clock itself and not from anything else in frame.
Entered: 2:40
